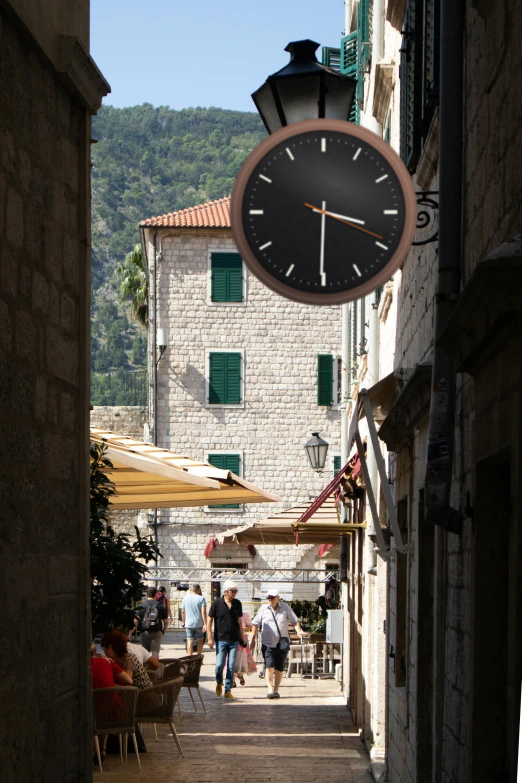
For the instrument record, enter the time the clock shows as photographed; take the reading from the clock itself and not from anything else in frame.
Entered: 3:30:19
